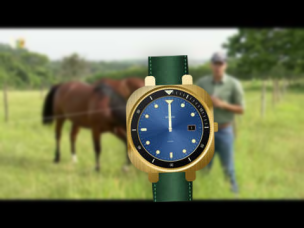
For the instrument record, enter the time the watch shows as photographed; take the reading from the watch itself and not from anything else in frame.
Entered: 12:00
